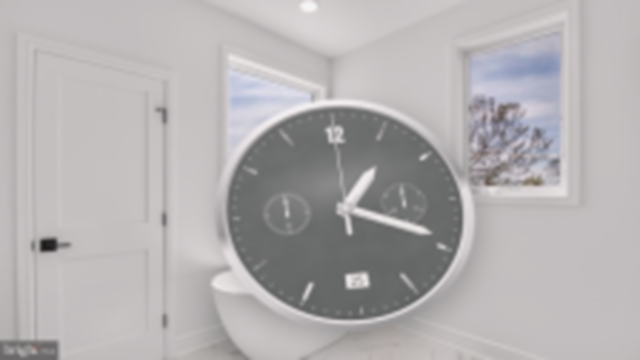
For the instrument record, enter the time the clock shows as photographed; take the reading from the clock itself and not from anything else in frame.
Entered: 1:19
